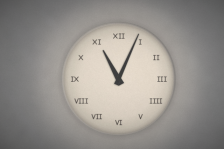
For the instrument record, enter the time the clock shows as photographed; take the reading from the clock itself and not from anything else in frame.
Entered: 11:04
